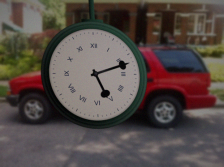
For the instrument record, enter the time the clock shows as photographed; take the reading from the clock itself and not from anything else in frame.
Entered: 5:12
